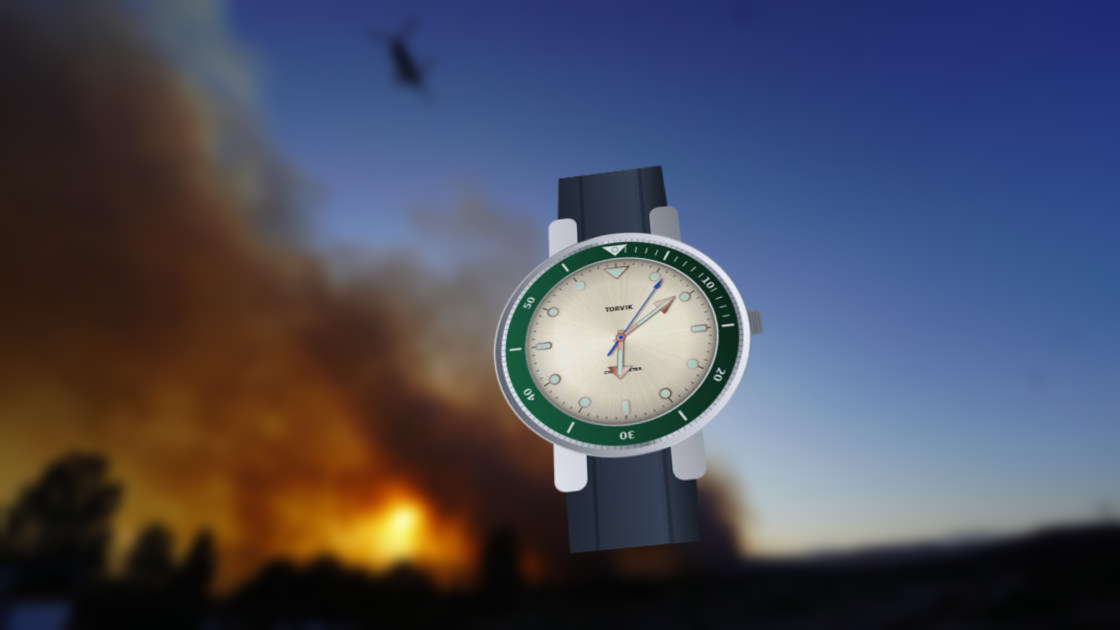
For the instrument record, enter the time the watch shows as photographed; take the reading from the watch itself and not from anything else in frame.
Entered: 6:09:06
